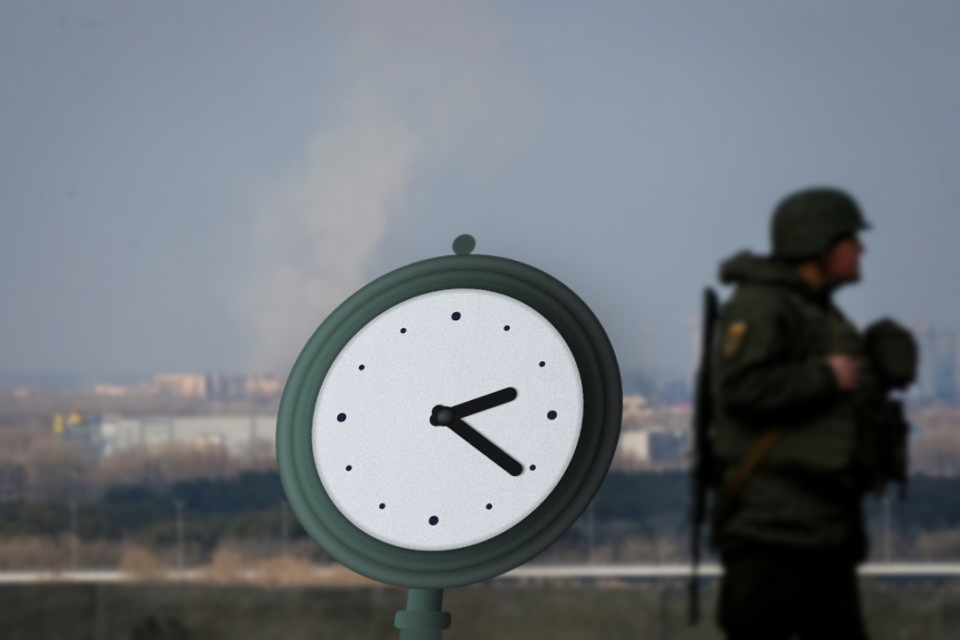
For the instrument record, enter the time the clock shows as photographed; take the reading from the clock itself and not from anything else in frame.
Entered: 2:21
